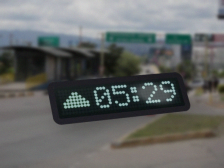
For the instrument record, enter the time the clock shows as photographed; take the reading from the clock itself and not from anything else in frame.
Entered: 5:29
